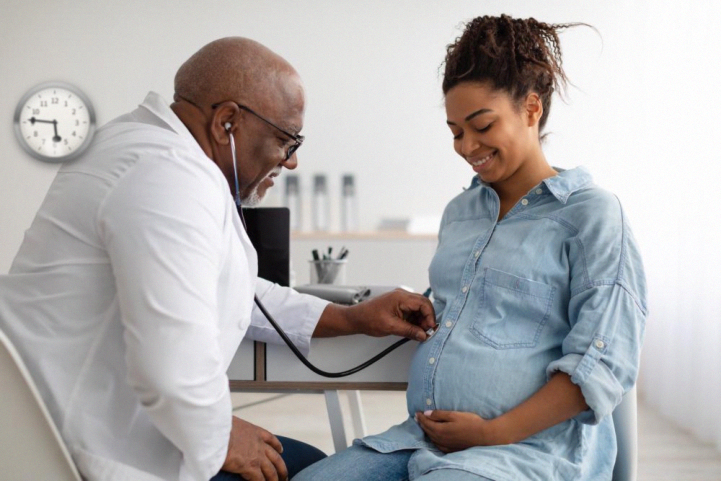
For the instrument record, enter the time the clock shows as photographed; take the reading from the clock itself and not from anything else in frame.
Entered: 5:46
